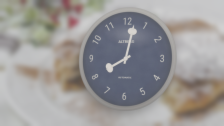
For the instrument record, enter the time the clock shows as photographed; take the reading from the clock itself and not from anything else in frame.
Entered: 8:02
